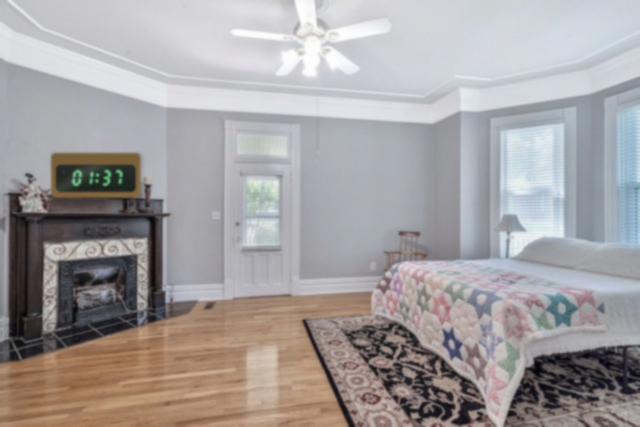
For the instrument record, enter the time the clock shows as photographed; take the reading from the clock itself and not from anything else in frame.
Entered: 1:37
